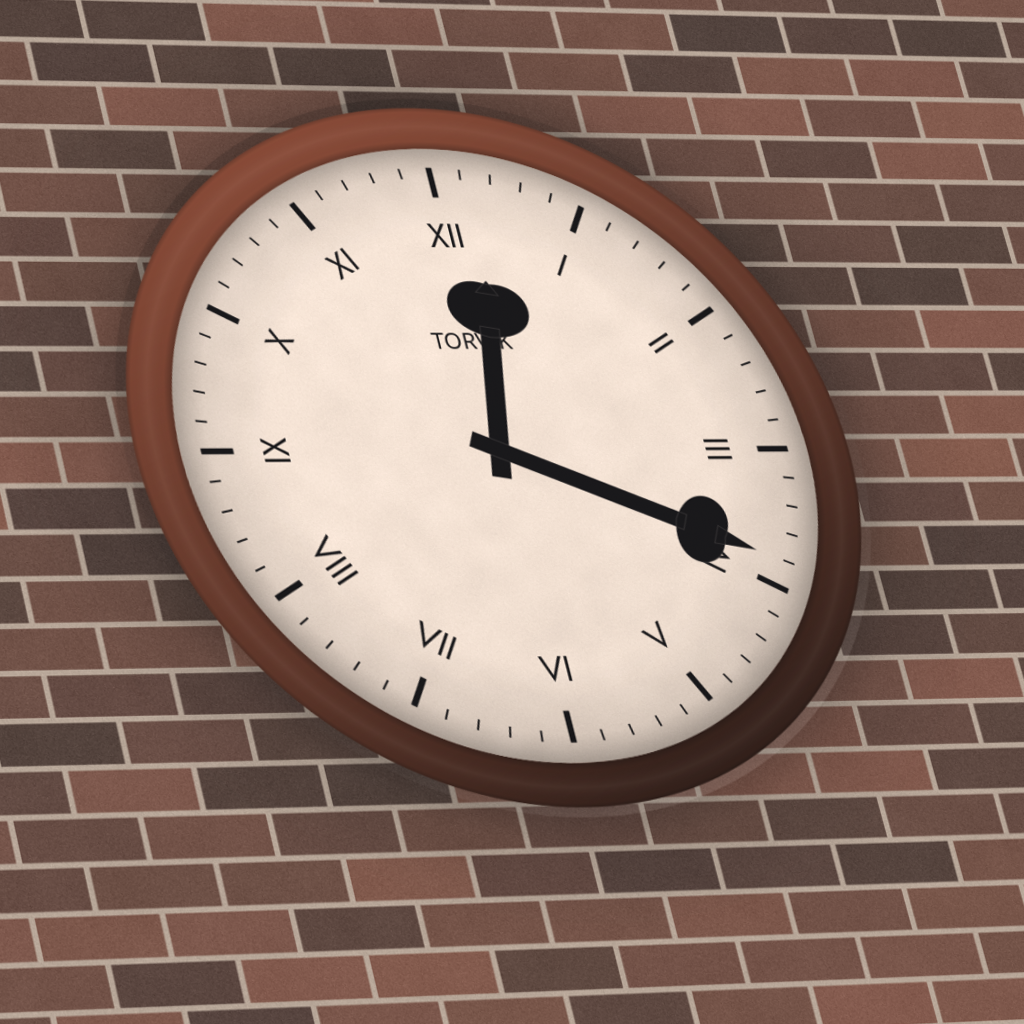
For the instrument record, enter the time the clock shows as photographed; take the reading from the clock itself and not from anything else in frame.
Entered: 12:19
